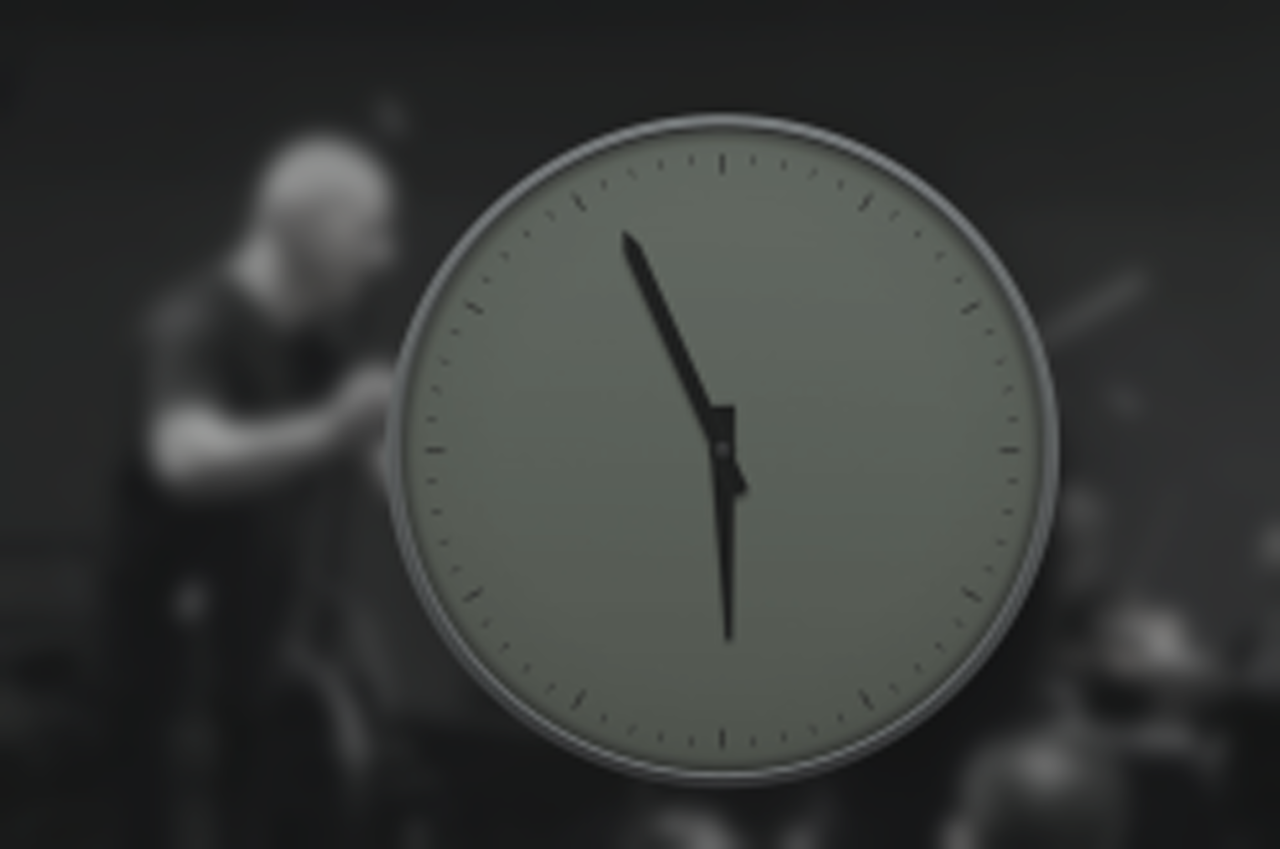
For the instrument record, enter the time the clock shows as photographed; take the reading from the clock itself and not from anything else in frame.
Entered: 5:56
